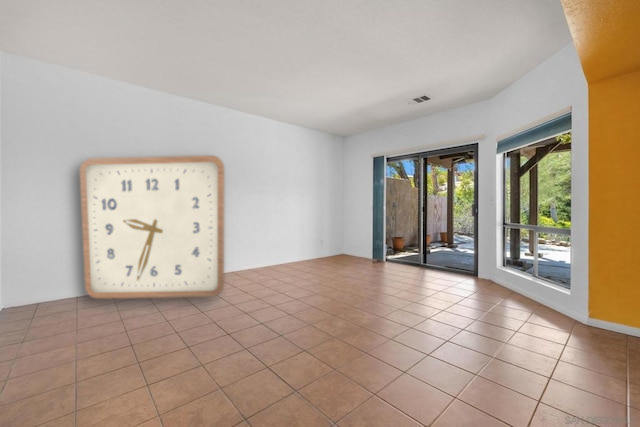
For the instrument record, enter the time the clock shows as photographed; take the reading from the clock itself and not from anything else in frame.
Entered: 9:33
